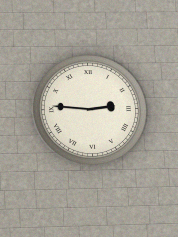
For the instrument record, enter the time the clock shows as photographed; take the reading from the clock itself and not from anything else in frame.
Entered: 2:46
